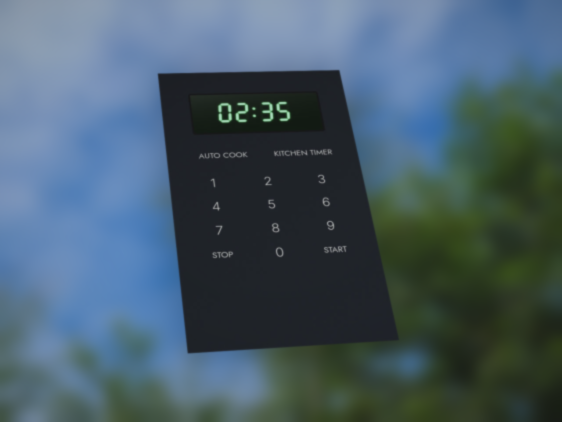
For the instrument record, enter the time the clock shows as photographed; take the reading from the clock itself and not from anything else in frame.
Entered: 2:35
